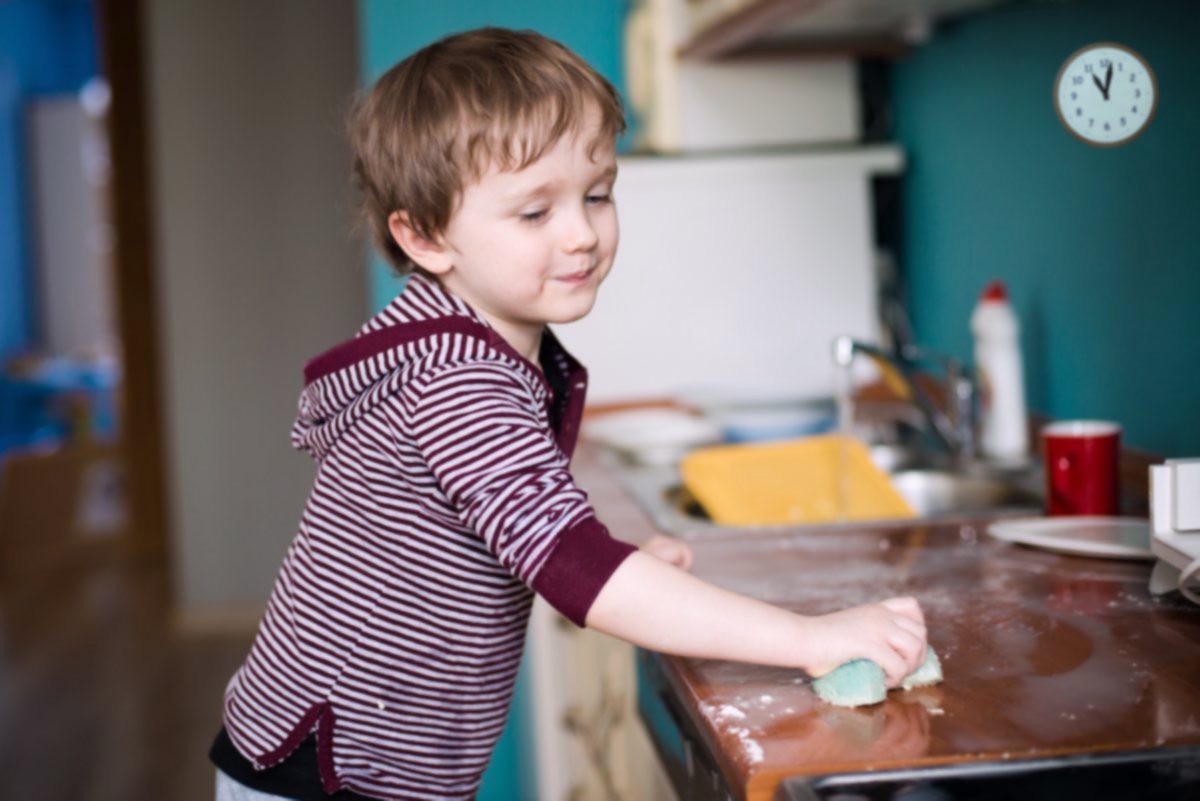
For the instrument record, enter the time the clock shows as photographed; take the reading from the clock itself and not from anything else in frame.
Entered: 11:02
